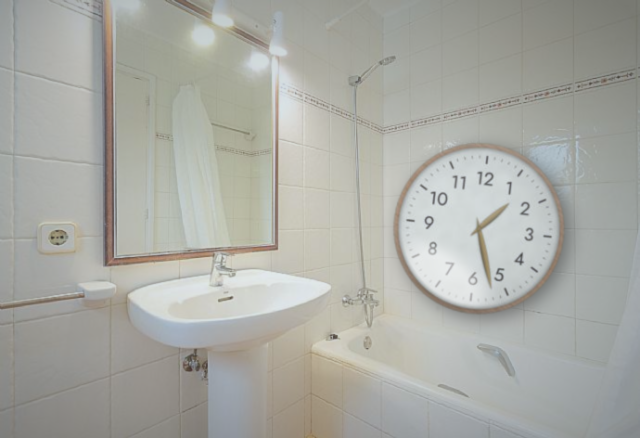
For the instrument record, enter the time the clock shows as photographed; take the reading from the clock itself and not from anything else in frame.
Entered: 1:27
